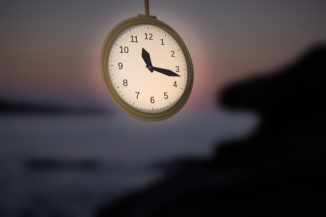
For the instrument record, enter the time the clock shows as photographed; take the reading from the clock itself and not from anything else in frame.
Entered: 11:17
